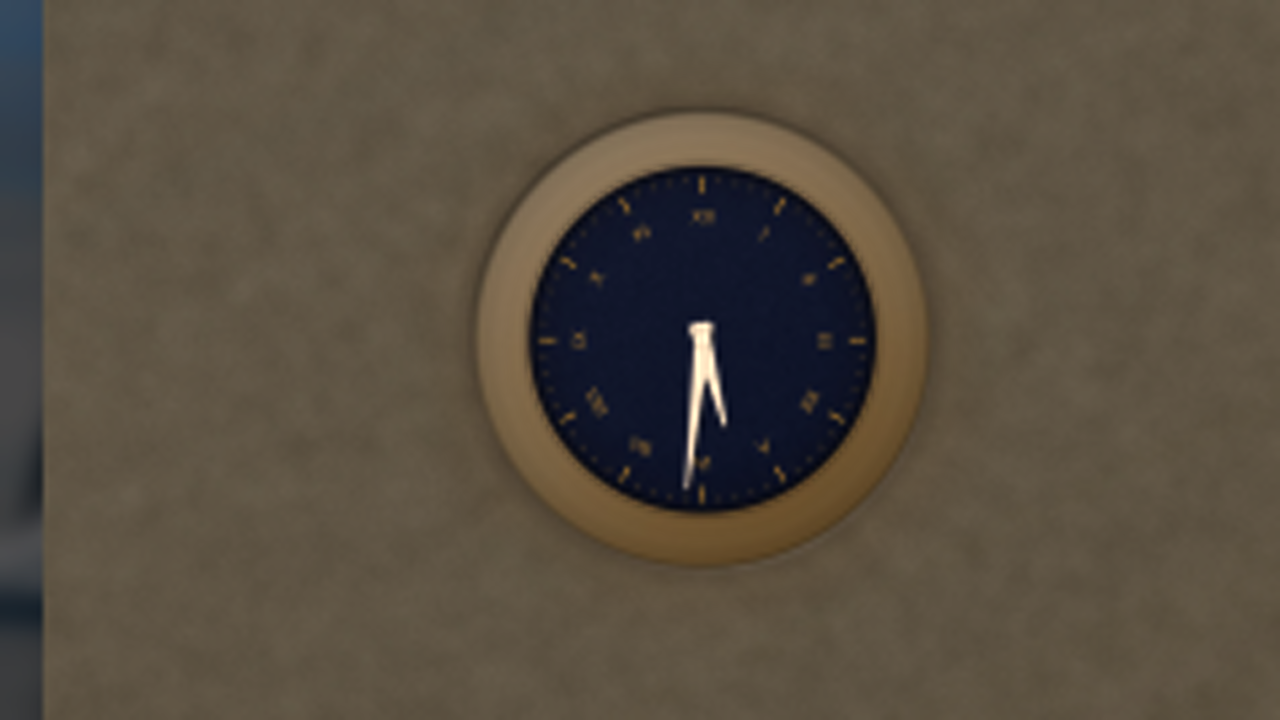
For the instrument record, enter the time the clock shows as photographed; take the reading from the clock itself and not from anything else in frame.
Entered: 5:31
